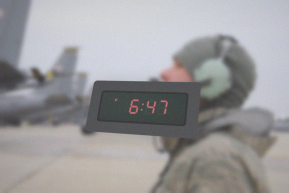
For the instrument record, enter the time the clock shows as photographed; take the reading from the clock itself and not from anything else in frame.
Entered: 6:47
